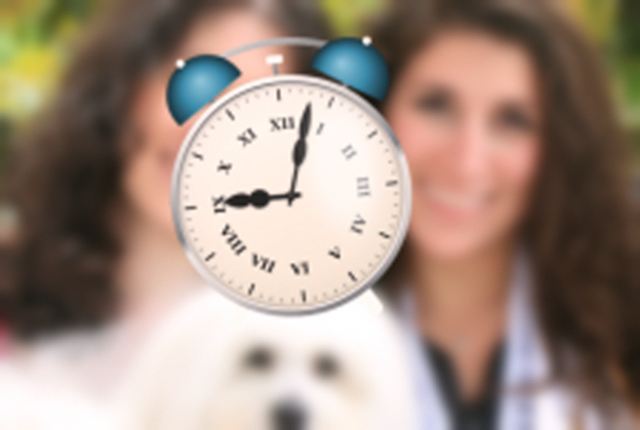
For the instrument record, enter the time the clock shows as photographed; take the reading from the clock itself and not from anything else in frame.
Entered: 9:03
